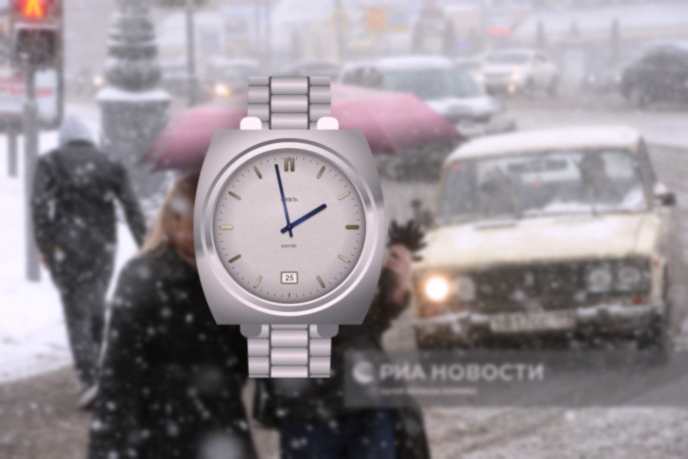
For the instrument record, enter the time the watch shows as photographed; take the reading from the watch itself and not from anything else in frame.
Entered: 1:58
